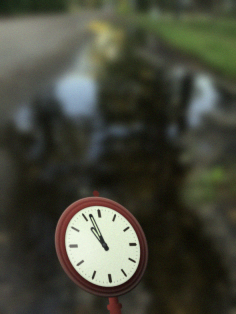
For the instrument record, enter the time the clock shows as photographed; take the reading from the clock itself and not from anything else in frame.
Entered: 10:57
